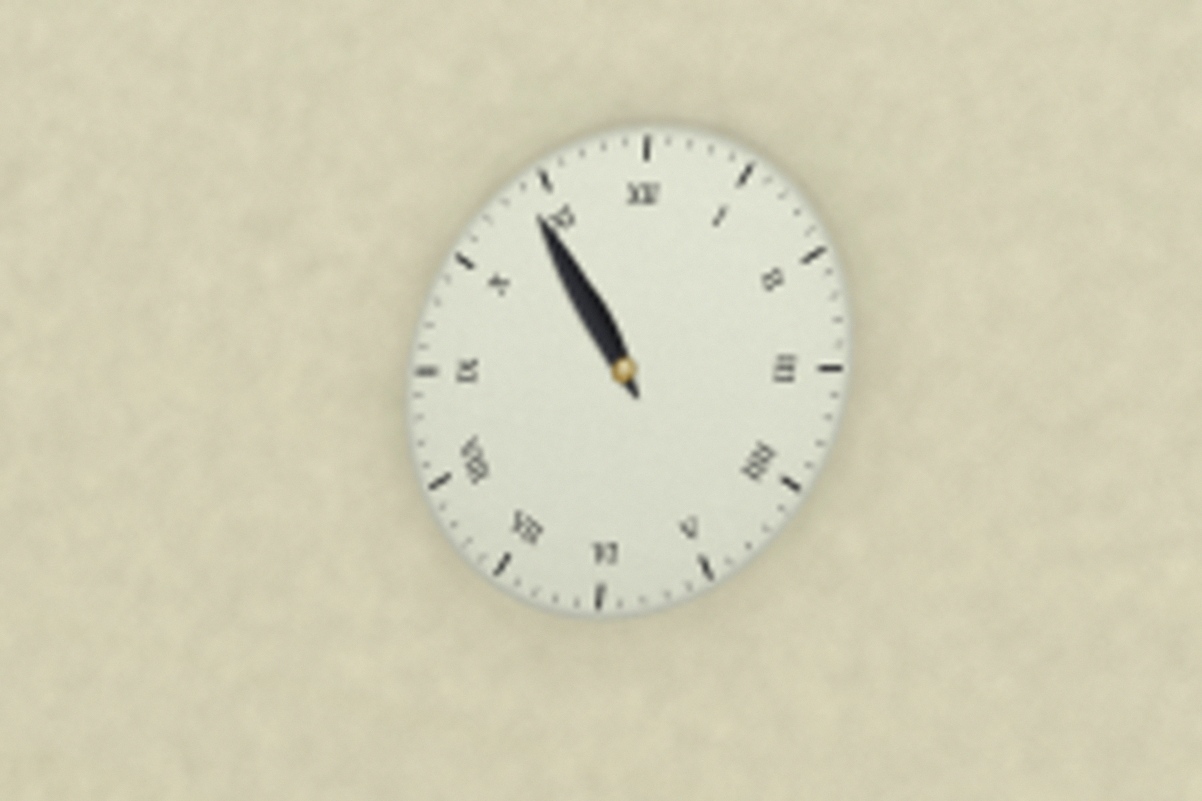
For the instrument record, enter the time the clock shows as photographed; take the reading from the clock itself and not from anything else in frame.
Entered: 10:54
